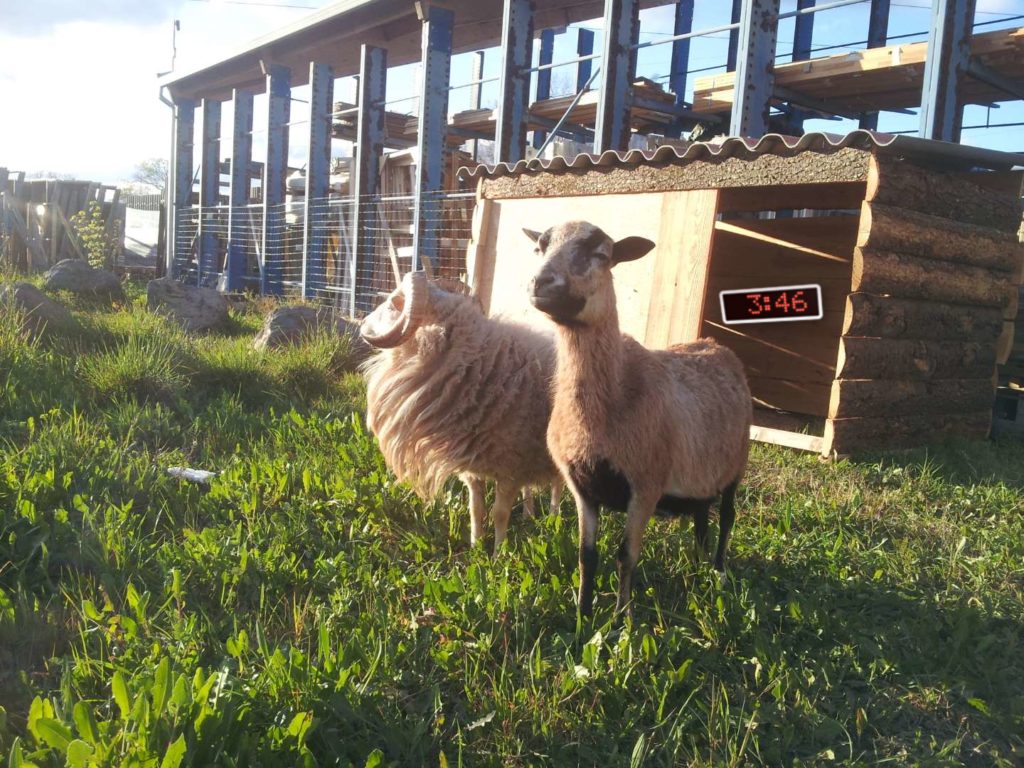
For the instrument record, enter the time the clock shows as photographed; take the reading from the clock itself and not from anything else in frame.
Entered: 3:46
